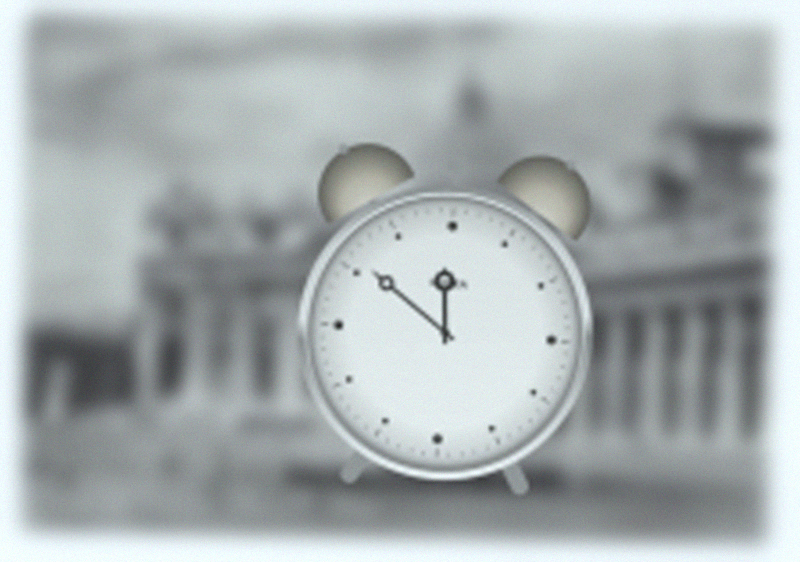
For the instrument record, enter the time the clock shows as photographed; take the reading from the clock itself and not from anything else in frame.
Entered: 11:51
